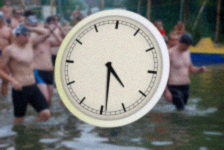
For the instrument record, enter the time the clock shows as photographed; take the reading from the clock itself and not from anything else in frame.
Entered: 4:29
